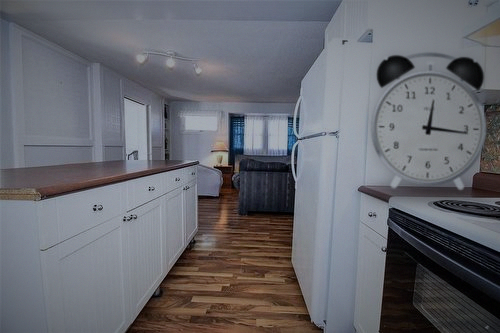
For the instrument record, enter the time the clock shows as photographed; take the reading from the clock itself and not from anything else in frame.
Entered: 12:16
